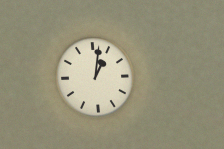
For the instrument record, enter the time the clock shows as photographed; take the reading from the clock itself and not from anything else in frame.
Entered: 1:02
